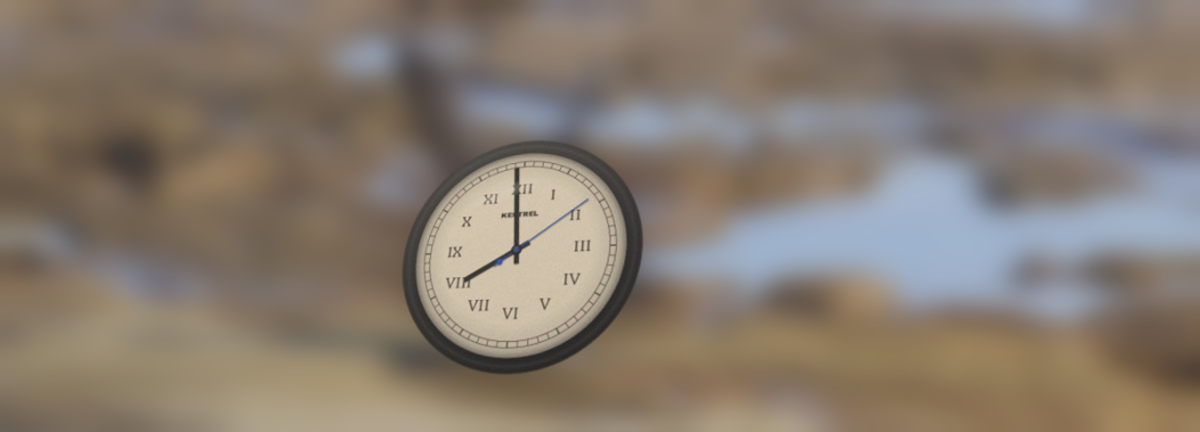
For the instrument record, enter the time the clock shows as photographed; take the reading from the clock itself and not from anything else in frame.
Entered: 7:59:09
